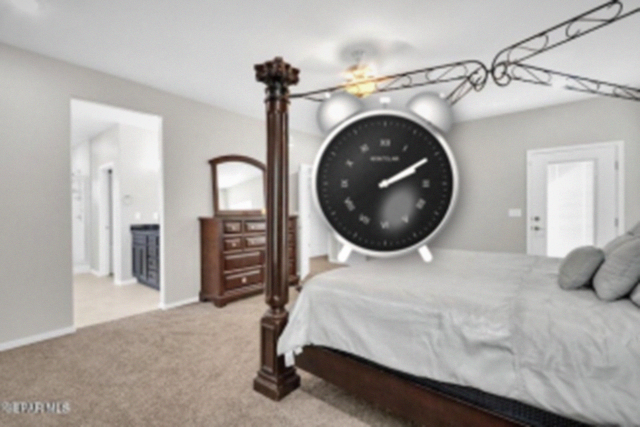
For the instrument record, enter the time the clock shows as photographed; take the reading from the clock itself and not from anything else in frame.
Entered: 2:10
